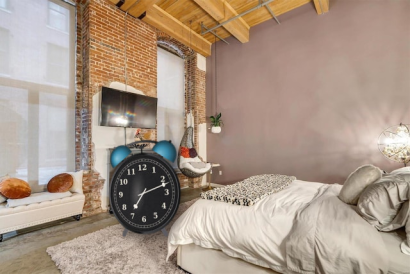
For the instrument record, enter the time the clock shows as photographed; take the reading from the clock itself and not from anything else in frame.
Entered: 7:12
